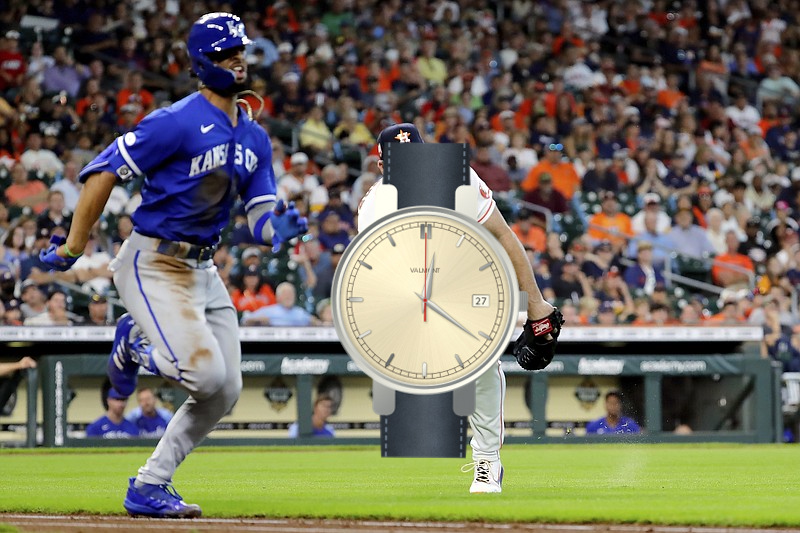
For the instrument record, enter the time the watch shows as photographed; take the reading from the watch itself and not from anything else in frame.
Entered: 12:21:00
